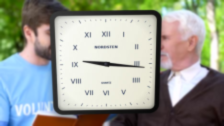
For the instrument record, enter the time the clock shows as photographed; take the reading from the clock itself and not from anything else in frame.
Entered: 9:16
